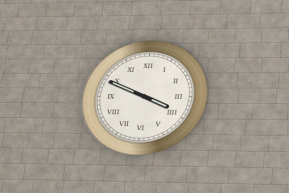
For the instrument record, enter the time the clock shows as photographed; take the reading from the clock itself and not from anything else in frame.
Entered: 3:49
